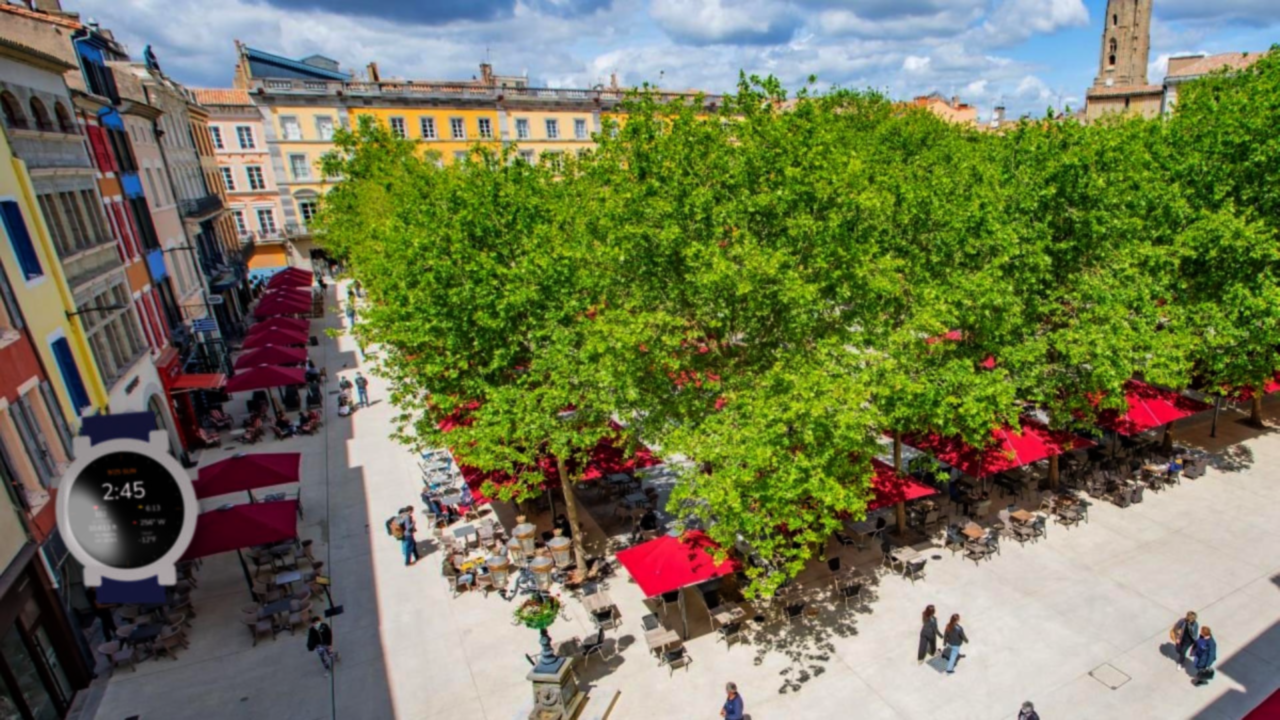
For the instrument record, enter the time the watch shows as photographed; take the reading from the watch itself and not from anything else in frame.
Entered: 2:45
